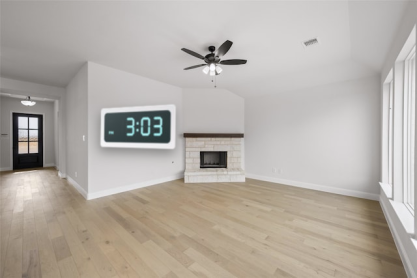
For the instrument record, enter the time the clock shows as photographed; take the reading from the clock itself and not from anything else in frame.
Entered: 3:03
